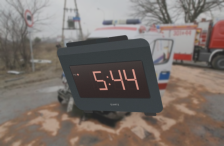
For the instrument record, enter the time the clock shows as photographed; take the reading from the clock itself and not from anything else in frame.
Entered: 5:44
